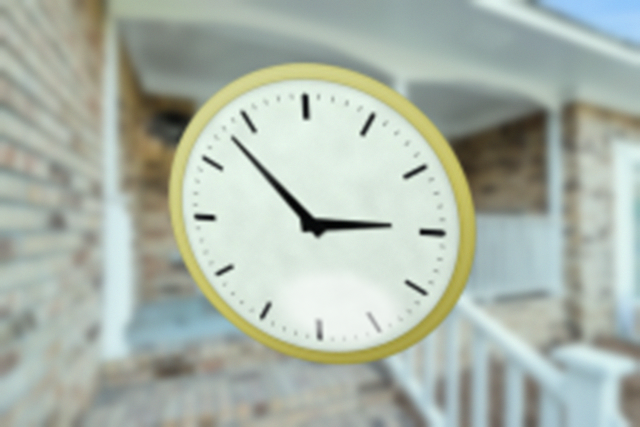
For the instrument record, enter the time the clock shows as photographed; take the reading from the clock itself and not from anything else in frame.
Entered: 2:53
